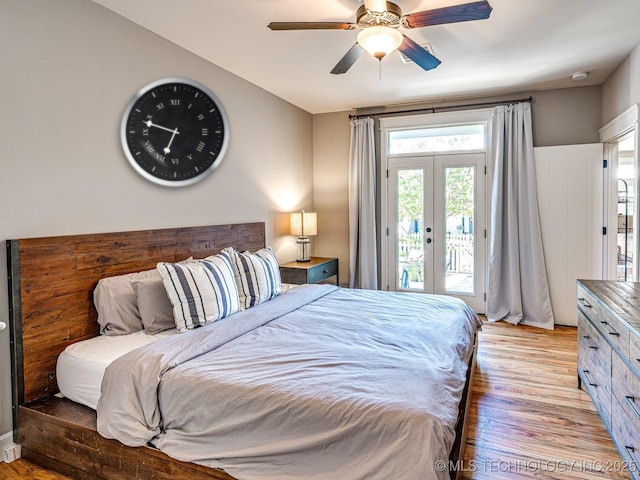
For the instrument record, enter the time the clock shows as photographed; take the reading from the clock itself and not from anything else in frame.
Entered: 6:48
